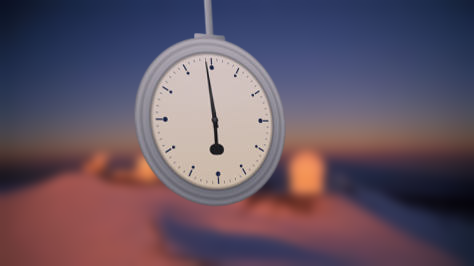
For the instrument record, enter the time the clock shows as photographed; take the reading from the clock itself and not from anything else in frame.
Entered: 5:59
